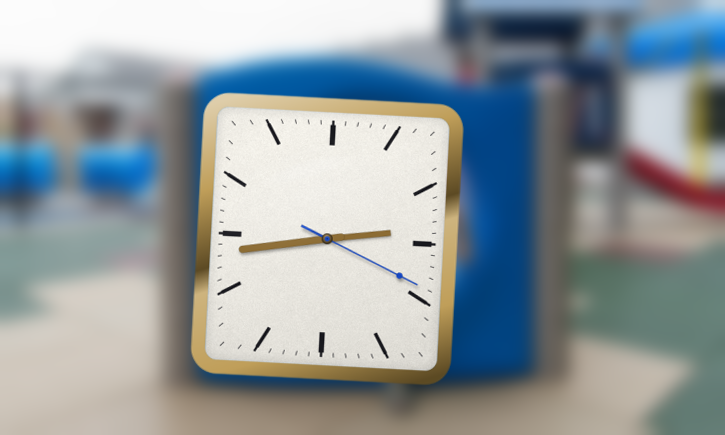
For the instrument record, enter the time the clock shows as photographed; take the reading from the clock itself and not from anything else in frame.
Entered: 2:43:19
